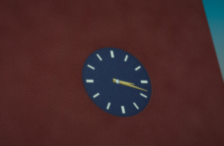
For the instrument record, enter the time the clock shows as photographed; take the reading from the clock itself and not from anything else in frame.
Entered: 3:18
